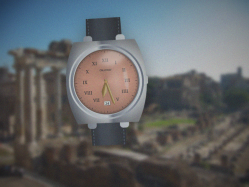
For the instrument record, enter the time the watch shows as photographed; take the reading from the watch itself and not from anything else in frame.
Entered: 6:27
